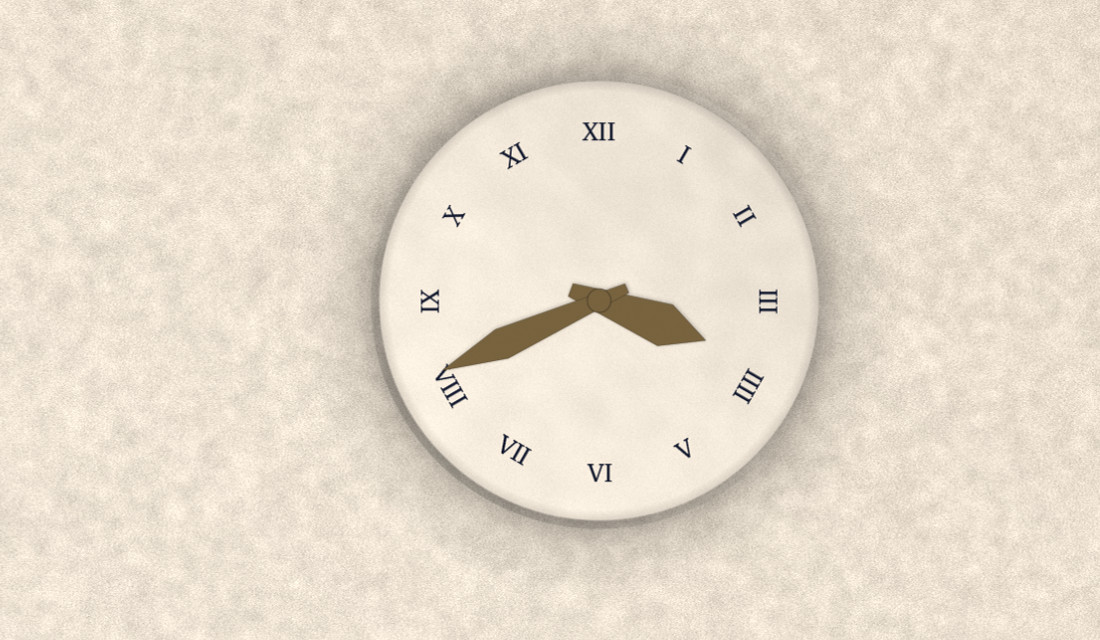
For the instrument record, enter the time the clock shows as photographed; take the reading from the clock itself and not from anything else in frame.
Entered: 3:41
